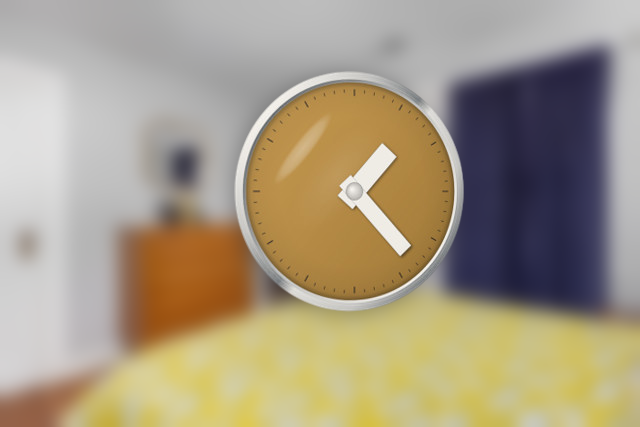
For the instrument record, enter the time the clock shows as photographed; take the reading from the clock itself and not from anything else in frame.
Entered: 1:23
